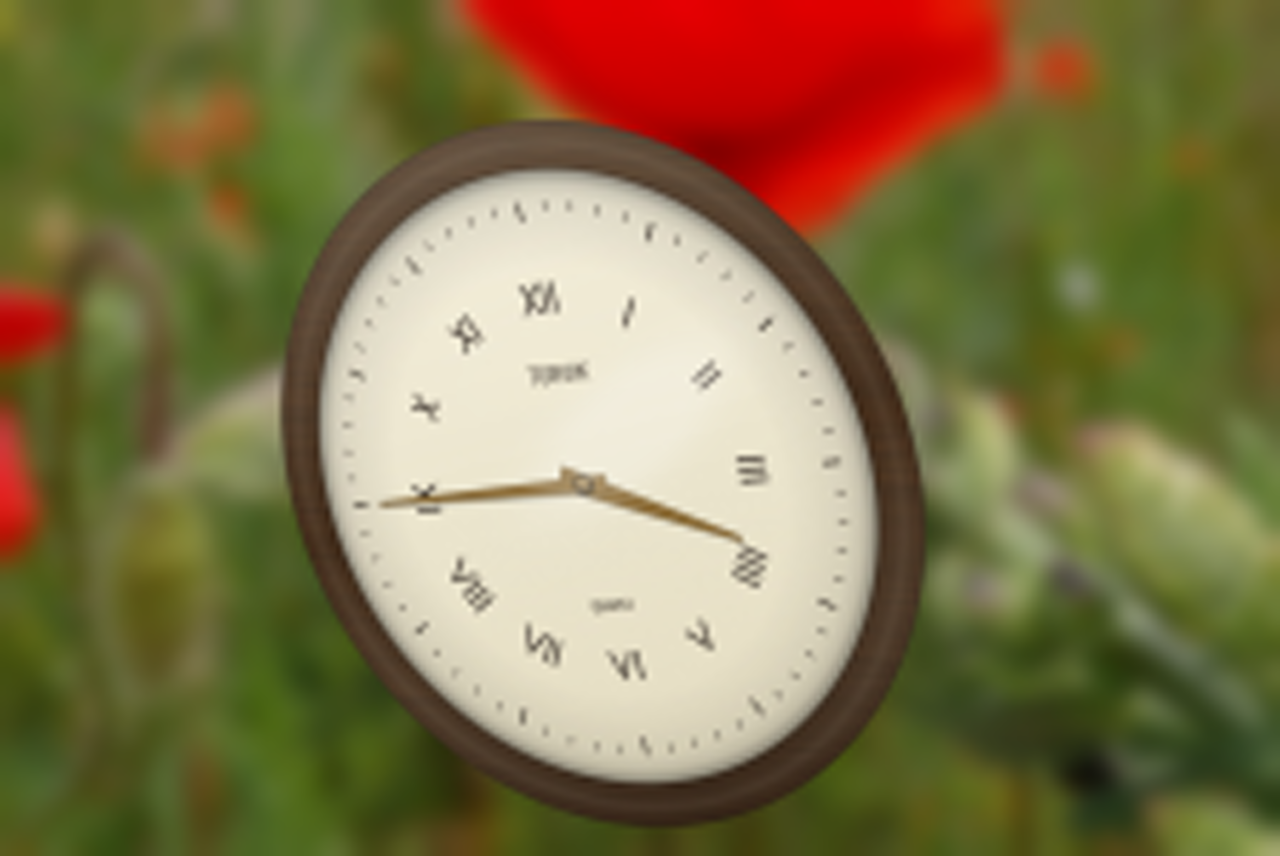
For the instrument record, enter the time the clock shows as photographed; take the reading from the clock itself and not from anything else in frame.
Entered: 3:45
